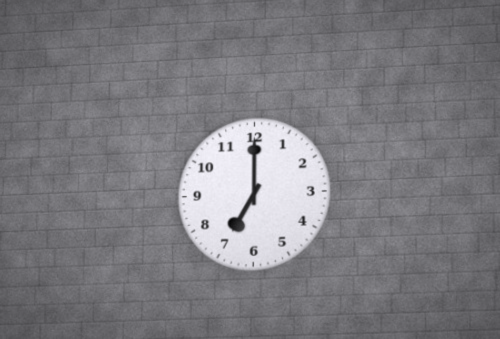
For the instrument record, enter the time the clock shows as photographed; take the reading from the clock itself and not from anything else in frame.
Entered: 7:00
